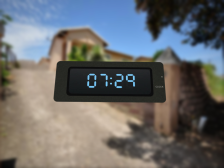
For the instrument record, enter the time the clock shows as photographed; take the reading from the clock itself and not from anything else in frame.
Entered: 7:29
